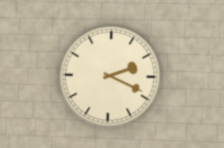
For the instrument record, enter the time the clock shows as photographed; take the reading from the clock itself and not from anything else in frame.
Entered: 2:19
